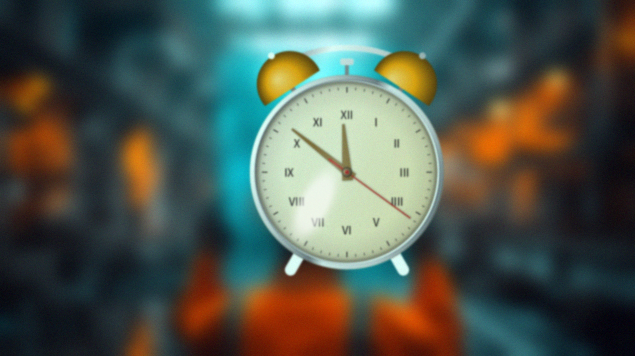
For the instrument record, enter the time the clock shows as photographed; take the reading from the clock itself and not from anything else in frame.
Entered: 11:51:21
